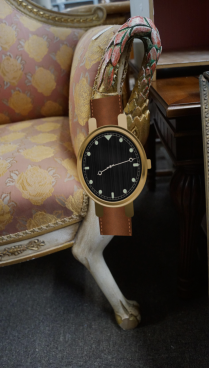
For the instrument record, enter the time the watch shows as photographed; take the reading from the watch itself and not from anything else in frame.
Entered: 8:13
